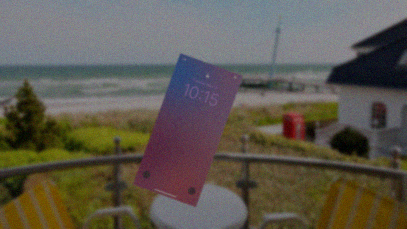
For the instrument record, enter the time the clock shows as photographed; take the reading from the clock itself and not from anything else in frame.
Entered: 10:15
